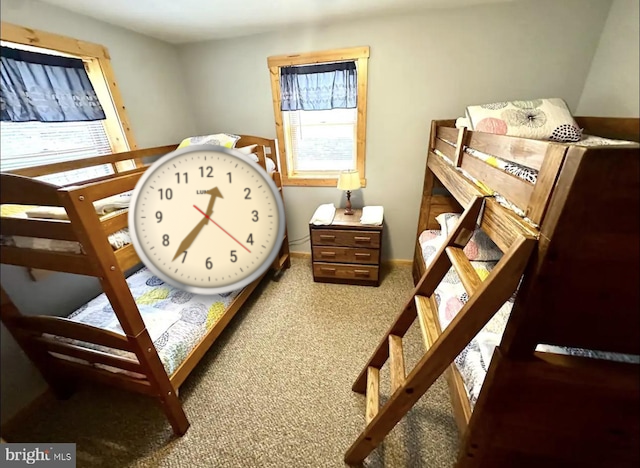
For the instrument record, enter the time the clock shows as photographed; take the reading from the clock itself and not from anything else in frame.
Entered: 12:36:22
